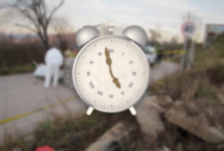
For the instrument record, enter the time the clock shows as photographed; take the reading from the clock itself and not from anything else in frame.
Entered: 4:58
